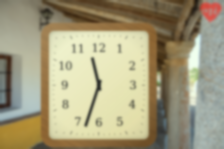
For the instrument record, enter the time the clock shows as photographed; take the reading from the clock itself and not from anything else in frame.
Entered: 11:33
